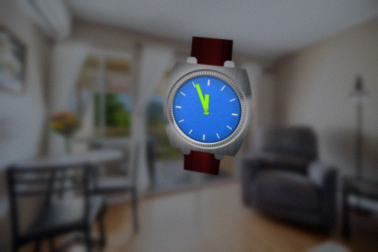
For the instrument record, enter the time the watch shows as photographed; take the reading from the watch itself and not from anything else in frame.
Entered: 11:56
